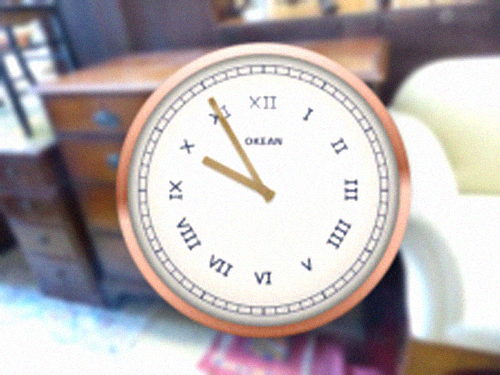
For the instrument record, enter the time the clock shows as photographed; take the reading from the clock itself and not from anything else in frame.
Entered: 9:55
